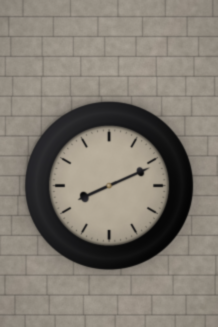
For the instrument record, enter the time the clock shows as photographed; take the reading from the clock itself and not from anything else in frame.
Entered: 8:11
